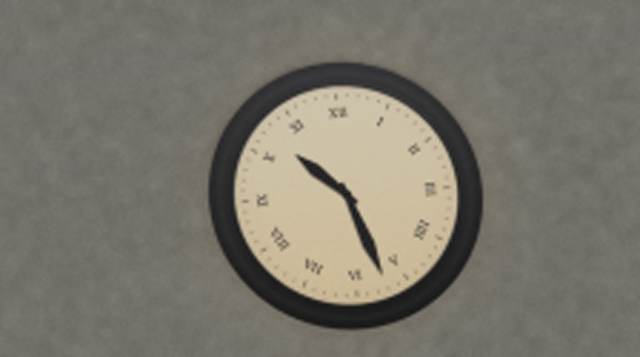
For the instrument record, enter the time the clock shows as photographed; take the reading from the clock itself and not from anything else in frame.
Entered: 10:27
